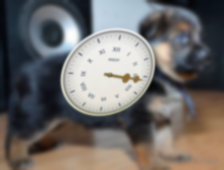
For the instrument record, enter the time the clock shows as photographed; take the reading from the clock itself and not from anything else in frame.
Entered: 3:16
